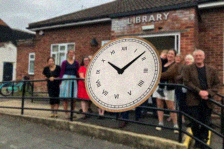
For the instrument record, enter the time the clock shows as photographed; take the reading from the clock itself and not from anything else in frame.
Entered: 10:08
